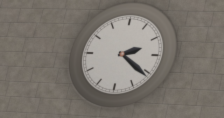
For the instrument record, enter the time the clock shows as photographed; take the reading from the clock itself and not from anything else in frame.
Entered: 2:21
